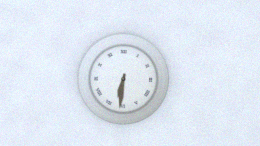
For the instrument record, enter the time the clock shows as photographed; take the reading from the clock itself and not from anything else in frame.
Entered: 6:31
